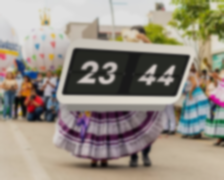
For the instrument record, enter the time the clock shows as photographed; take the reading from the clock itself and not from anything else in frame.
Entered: 23:44
